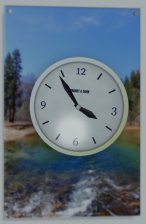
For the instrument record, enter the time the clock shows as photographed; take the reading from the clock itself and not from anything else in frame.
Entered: 3:54
